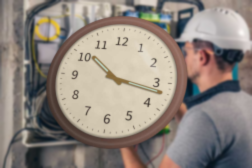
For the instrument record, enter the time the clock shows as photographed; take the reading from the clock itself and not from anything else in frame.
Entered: 10:17
